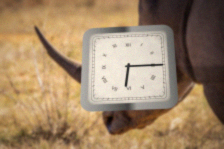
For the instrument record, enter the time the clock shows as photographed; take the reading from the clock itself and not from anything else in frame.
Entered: 6:15
